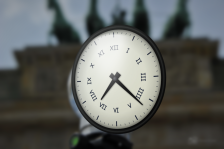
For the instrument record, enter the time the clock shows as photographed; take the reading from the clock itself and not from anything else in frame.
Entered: 7:22
